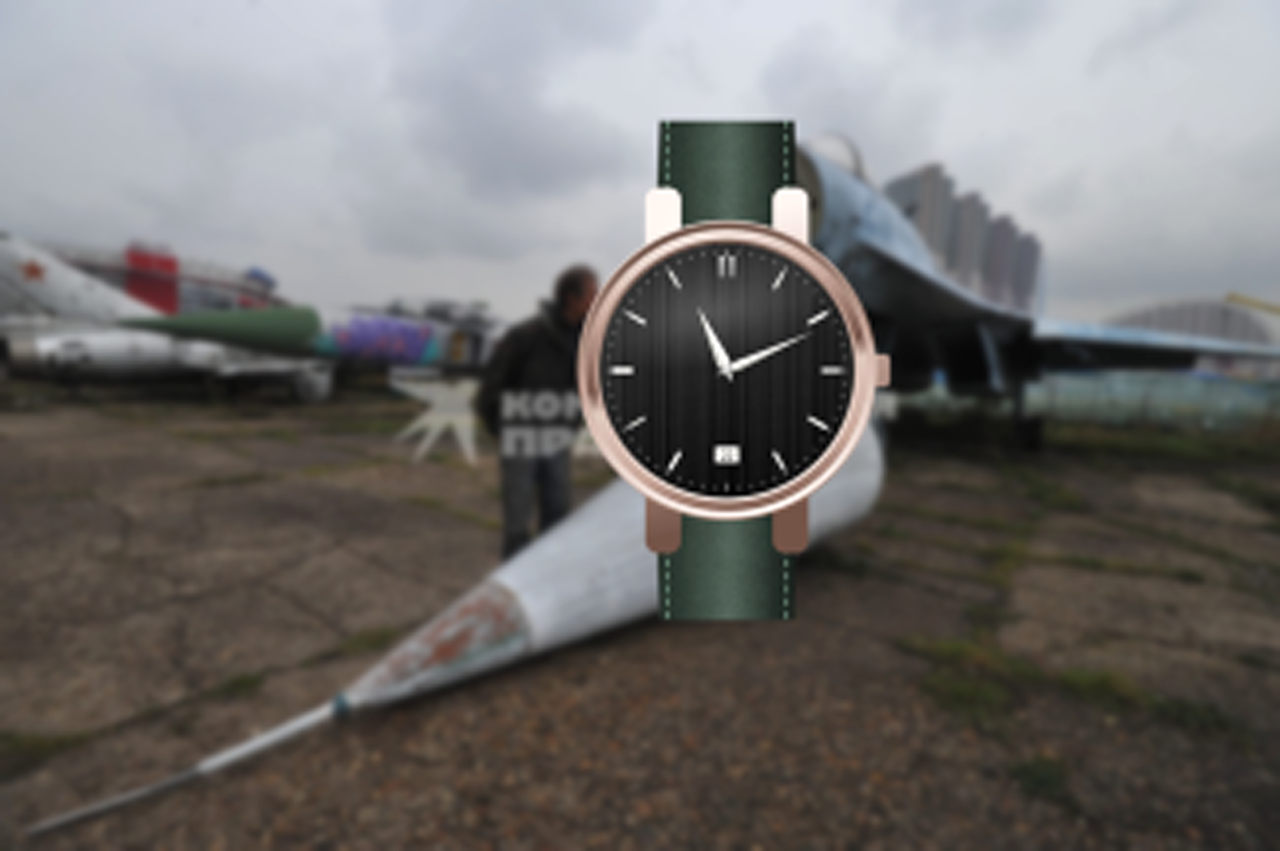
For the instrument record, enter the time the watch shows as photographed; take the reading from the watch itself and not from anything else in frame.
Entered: 11:11
